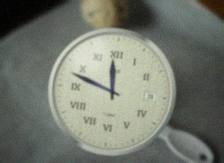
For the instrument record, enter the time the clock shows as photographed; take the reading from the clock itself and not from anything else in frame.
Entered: 11:48
